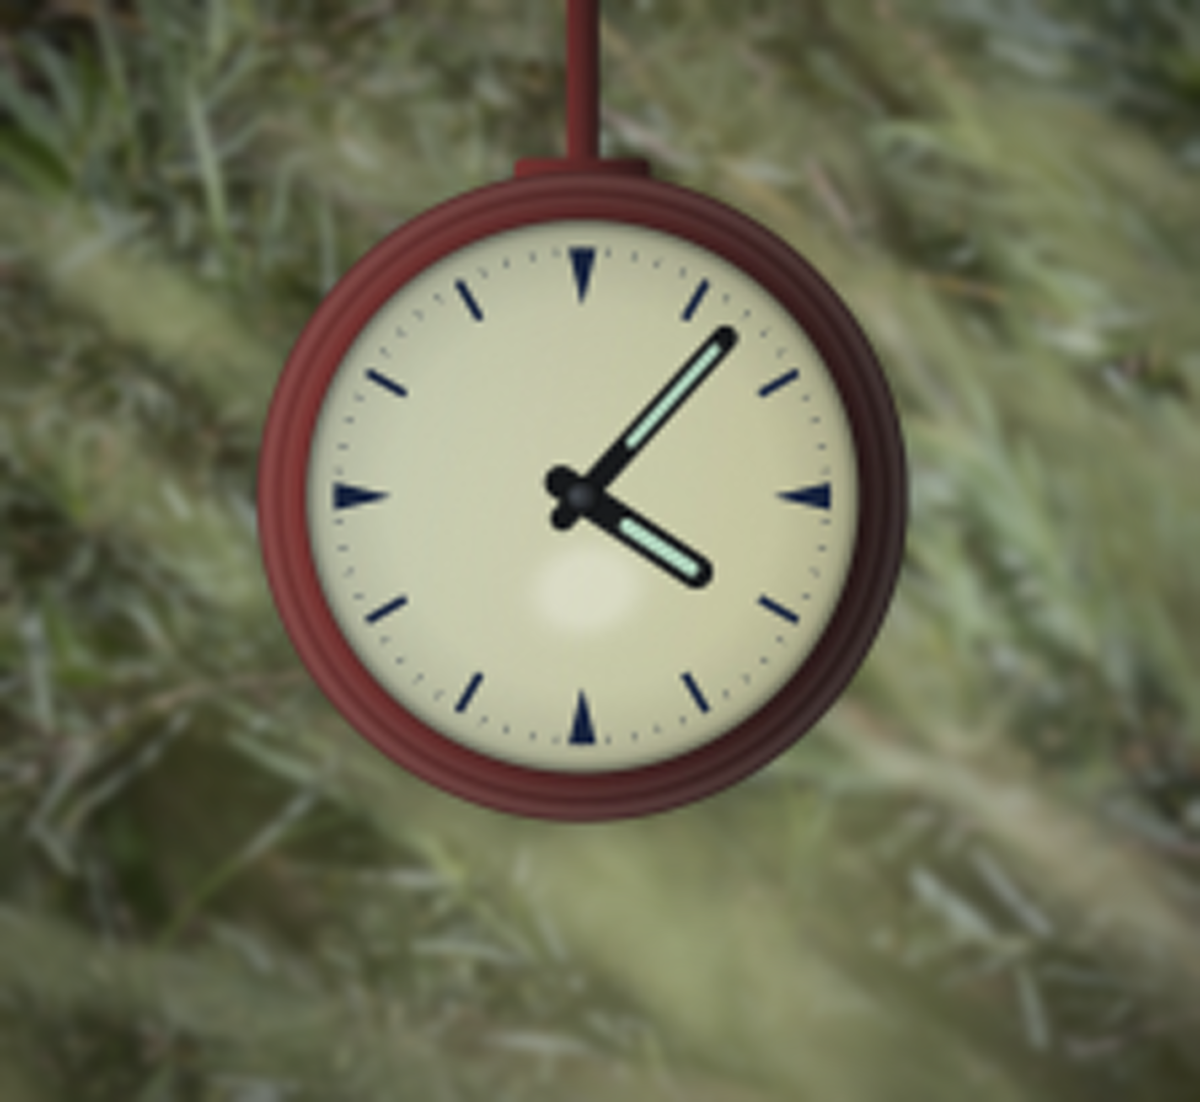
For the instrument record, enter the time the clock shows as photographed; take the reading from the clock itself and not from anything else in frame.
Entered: 4:07
